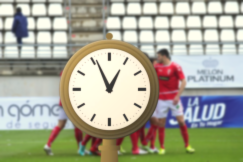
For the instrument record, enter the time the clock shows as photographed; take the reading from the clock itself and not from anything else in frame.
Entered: 12:56
